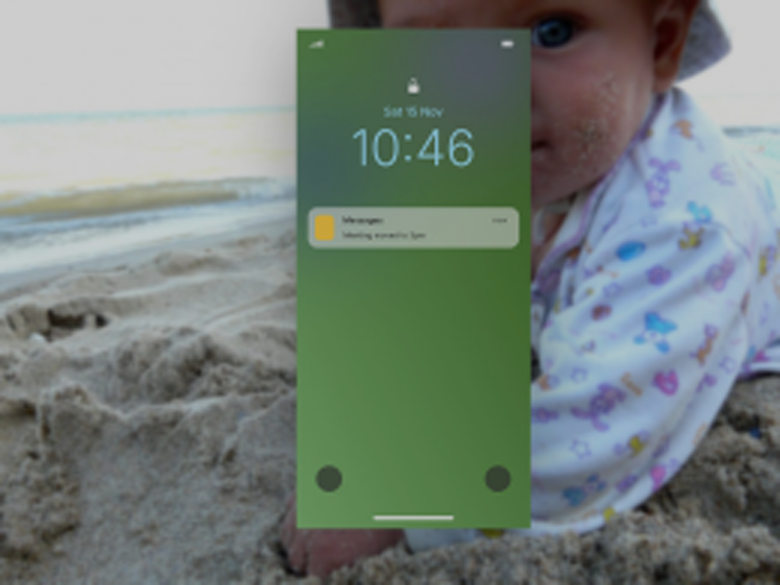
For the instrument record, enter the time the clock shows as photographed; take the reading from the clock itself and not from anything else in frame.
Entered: 10:46
